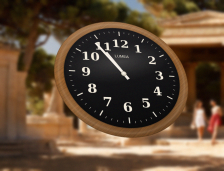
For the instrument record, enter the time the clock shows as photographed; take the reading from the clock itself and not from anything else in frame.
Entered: 10:54
